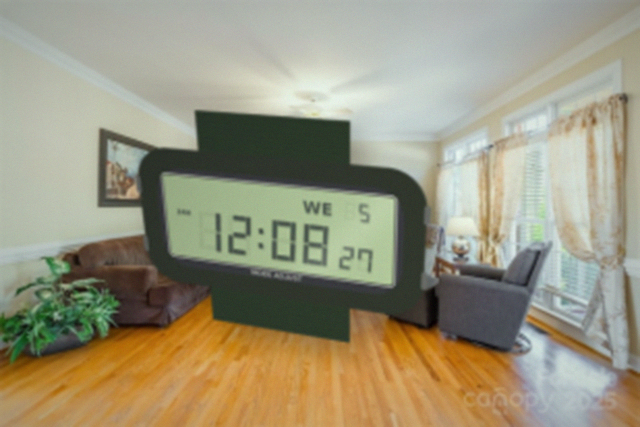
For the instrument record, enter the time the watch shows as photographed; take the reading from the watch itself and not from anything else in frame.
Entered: 12:08:27
